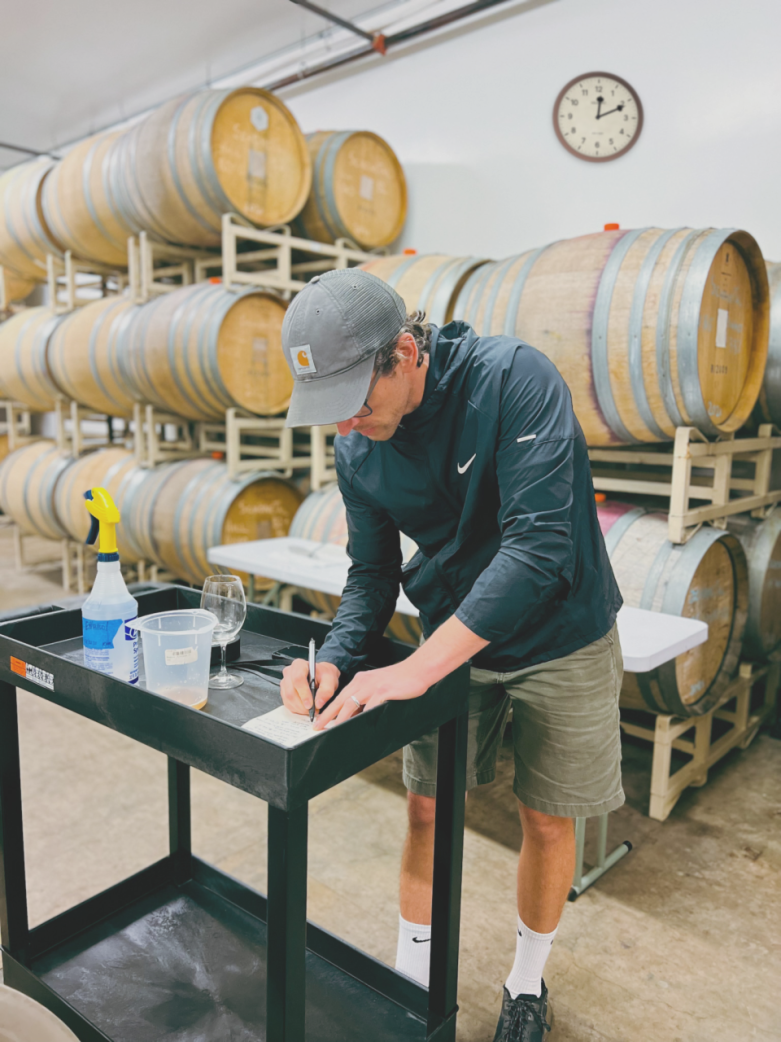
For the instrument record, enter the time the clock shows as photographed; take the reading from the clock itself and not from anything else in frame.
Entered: 12:11
